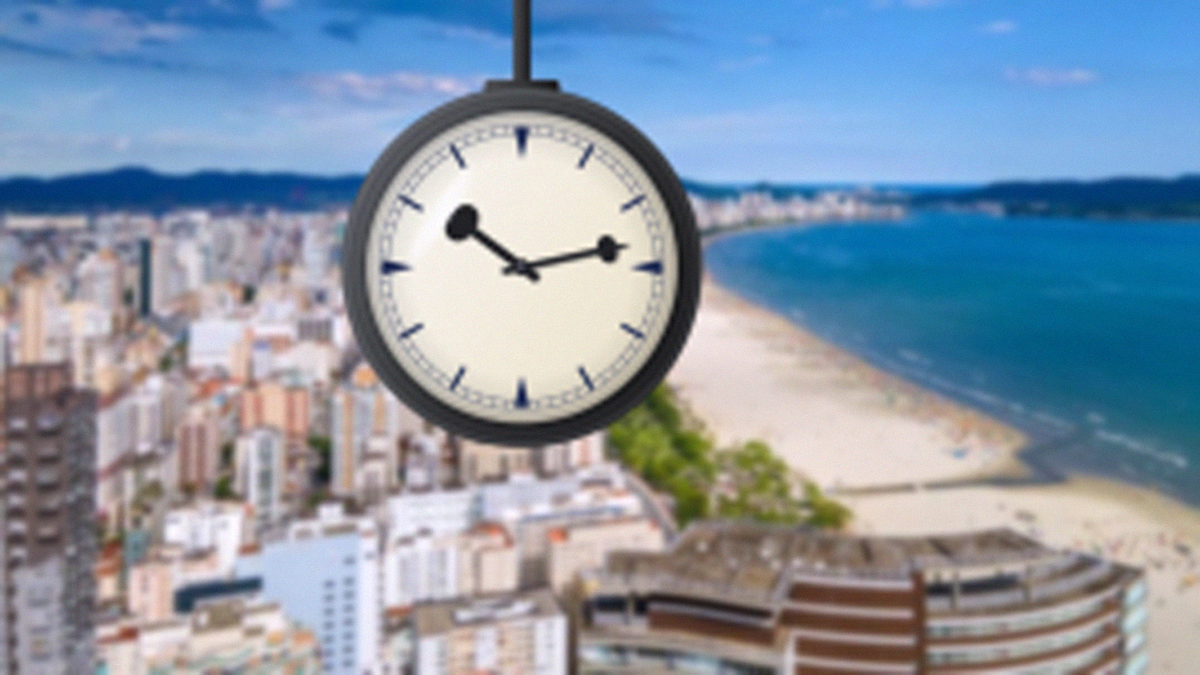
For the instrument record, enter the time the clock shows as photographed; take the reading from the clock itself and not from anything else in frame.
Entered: 10:13
